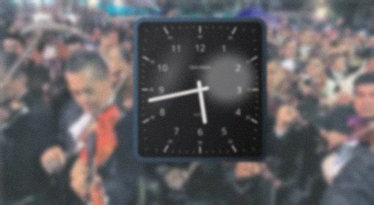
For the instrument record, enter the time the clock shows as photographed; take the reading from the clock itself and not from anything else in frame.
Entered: 5:43
